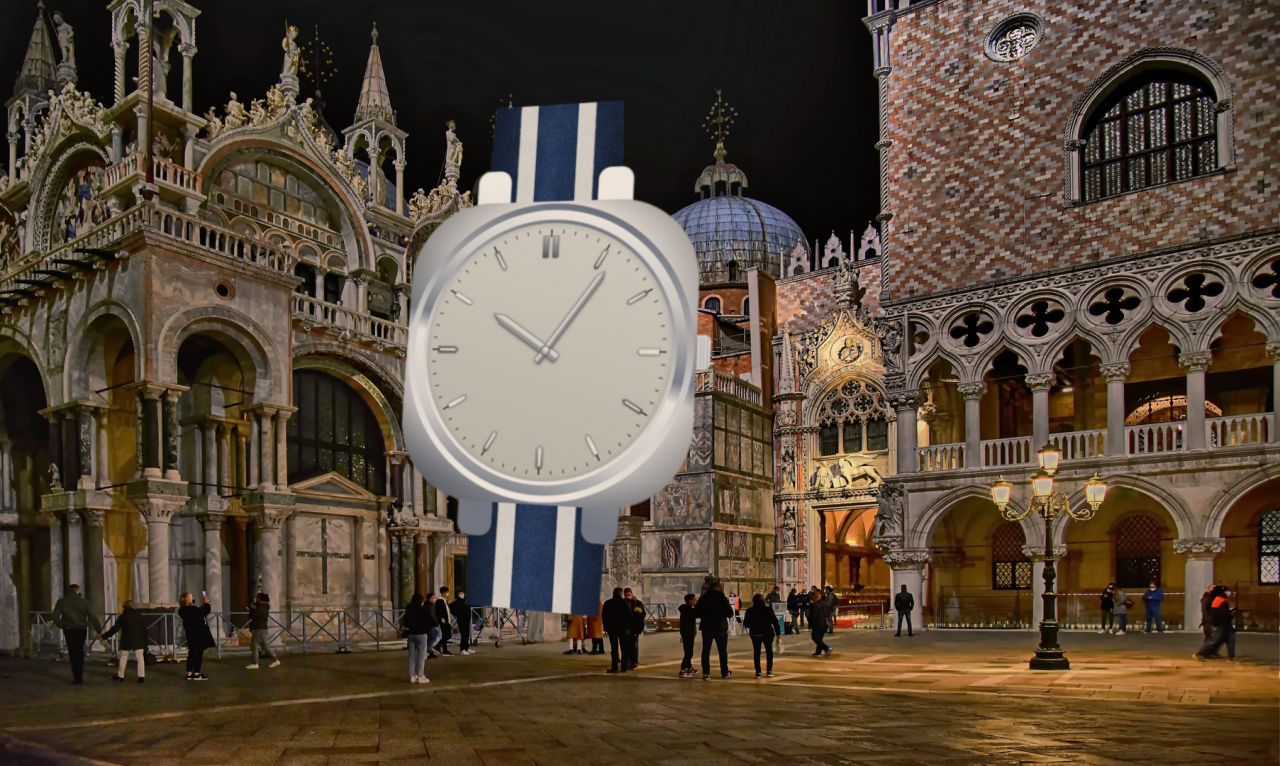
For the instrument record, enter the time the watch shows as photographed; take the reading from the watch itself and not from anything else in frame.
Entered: 10:06
